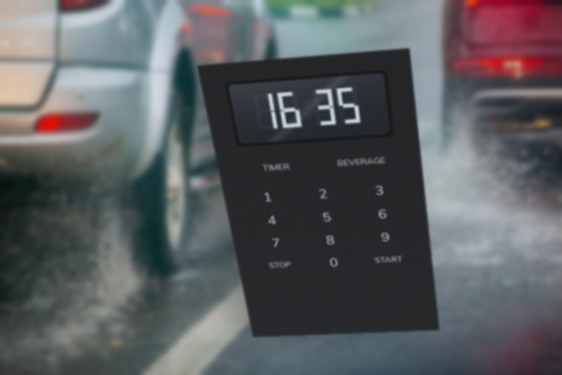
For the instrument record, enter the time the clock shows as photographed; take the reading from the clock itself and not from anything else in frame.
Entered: 16:35
